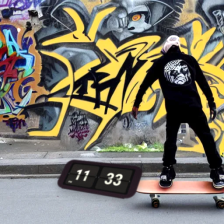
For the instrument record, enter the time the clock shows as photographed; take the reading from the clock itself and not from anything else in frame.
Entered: 11:33
